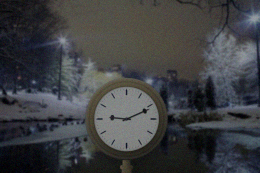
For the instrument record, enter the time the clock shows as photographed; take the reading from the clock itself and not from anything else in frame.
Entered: 9:11
